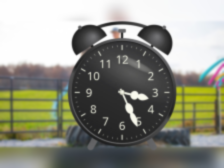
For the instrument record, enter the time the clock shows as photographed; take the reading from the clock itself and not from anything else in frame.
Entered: 3:26
